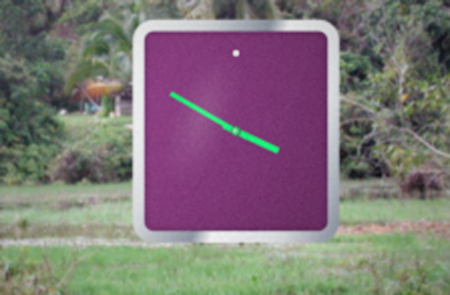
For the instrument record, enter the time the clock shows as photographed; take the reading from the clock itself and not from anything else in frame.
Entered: 3:50
